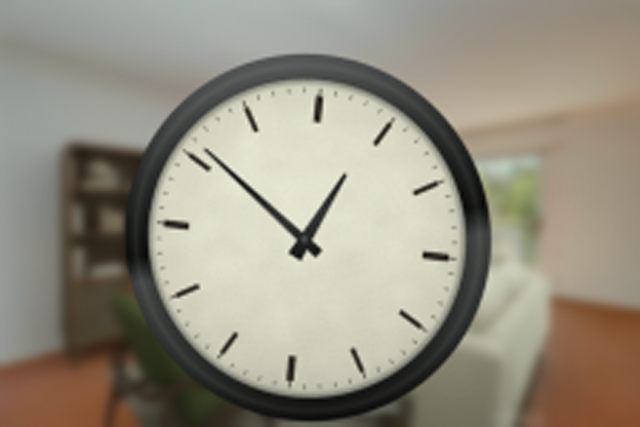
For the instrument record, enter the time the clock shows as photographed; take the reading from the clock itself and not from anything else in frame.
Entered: 12:51
